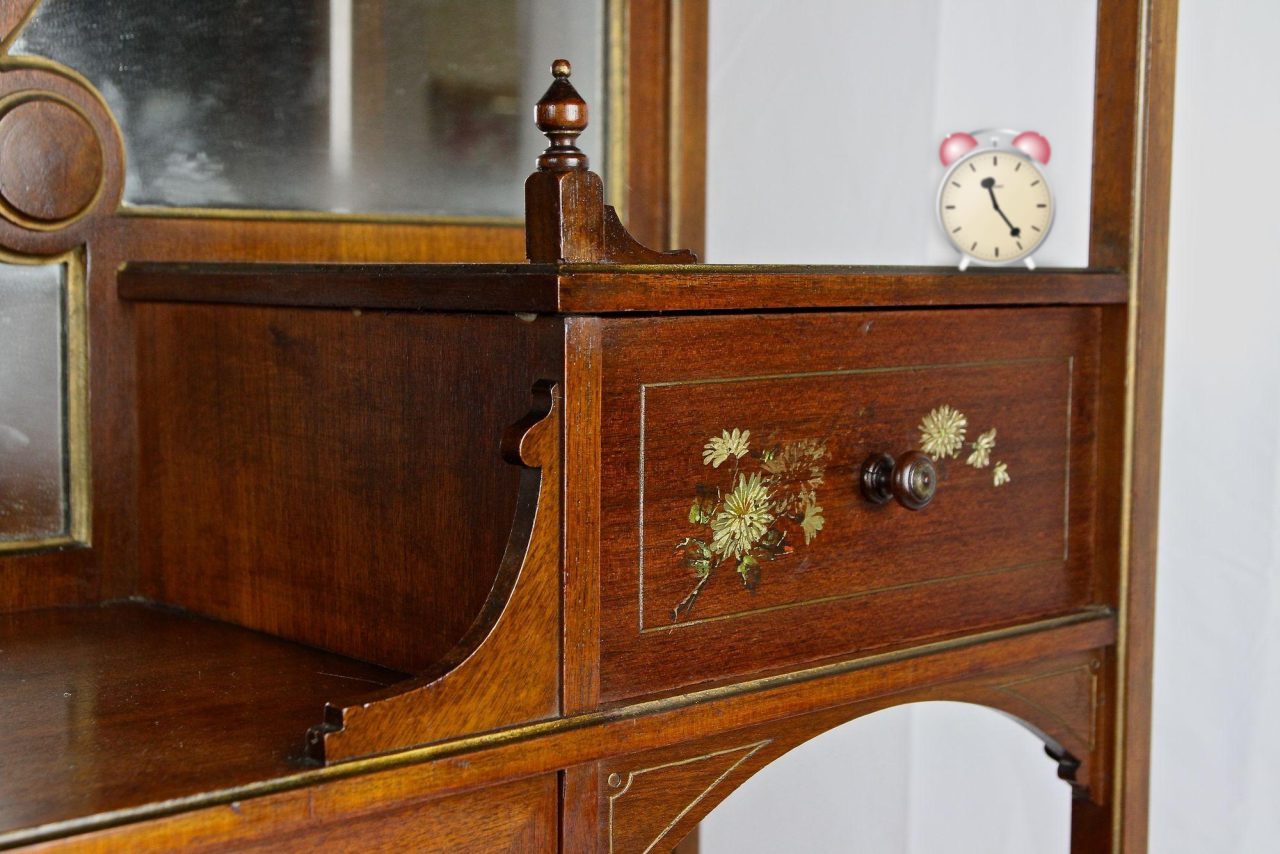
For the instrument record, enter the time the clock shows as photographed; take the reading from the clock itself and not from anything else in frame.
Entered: 11:24
